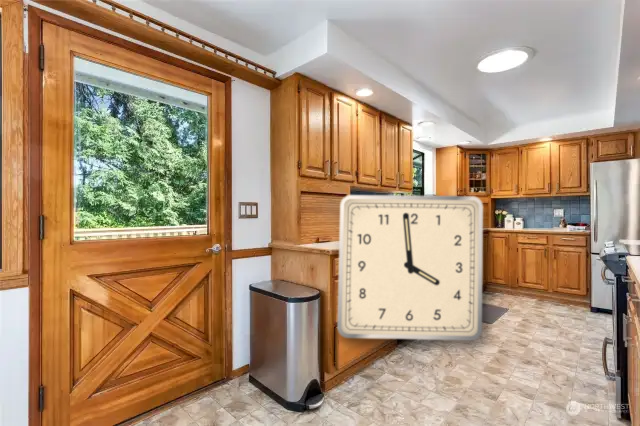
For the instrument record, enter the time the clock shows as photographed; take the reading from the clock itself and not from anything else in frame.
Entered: 3:59
